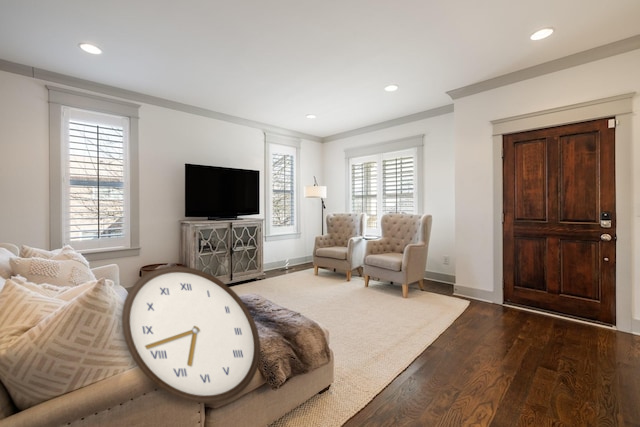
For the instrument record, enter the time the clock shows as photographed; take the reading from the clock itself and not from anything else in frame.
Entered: 6:42
